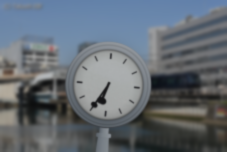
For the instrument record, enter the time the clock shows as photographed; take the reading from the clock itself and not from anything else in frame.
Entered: 6:35
